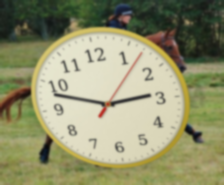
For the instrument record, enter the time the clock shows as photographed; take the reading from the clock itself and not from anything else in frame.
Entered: 2:48:07
